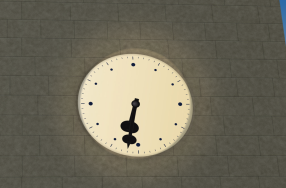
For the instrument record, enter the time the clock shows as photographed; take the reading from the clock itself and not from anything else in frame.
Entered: 6:32
